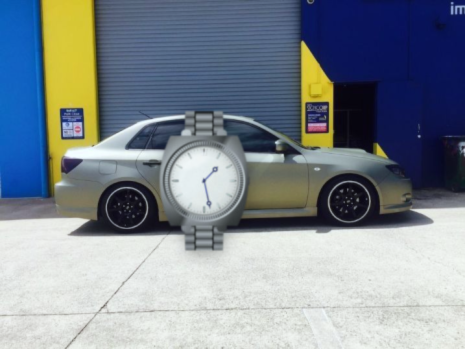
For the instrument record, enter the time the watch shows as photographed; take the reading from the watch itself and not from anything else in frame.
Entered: 1:28
